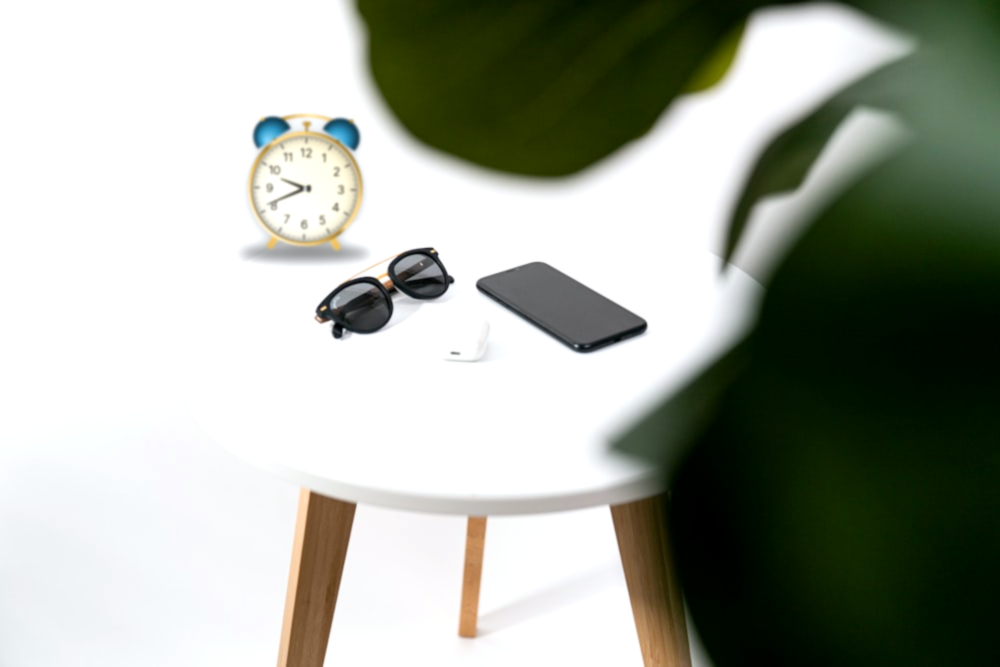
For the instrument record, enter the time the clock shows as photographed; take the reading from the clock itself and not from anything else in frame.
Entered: 9:41
